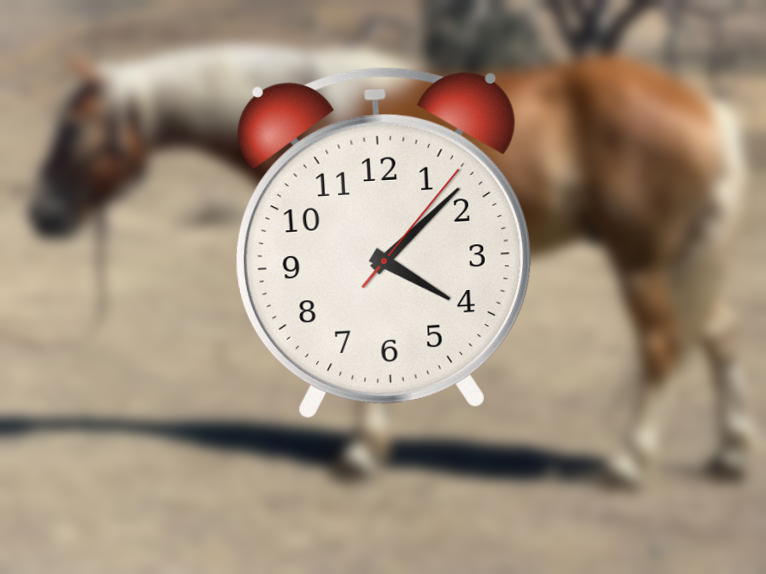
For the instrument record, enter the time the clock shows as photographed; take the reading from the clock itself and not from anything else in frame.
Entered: 4:08:07
